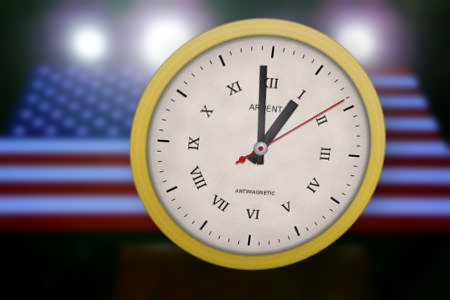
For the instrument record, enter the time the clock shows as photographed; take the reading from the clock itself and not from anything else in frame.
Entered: 12:59:09
